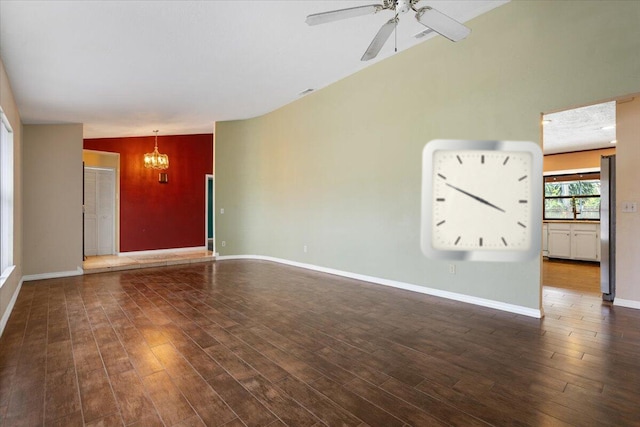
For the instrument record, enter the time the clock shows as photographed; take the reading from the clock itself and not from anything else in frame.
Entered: 3:49
